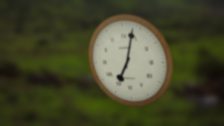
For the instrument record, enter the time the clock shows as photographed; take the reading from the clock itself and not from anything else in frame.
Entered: 7:03
